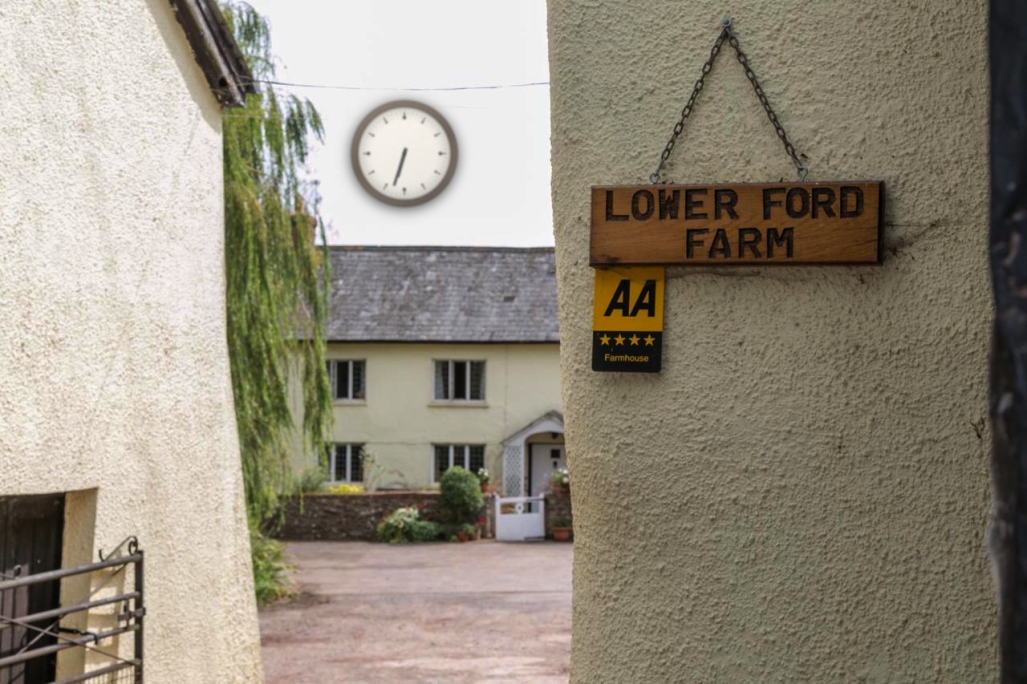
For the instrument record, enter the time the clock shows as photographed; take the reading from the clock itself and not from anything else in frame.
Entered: 6:33
